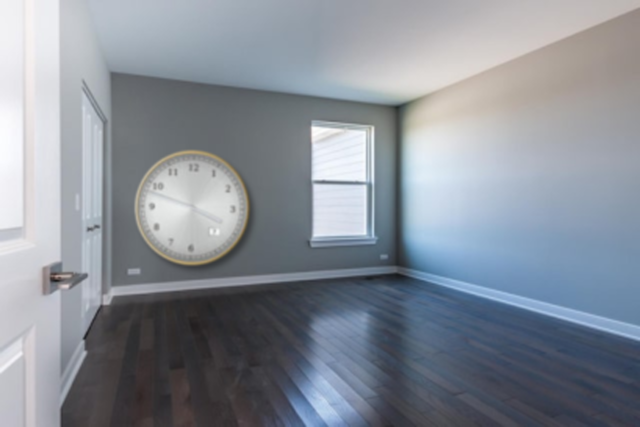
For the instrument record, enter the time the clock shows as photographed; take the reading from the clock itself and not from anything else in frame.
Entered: 3:48
